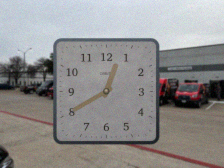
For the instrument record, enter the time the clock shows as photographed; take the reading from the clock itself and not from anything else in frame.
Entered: 12:40
